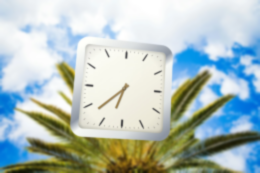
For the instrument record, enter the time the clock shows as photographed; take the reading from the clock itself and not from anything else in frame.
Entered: 6:38
